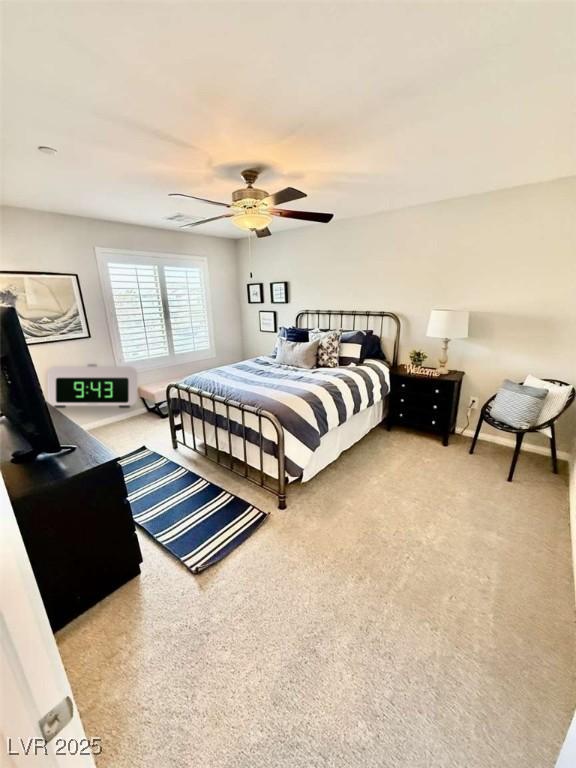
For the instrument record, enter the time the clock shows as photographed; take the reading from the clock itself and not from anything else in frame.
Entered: 9:43
